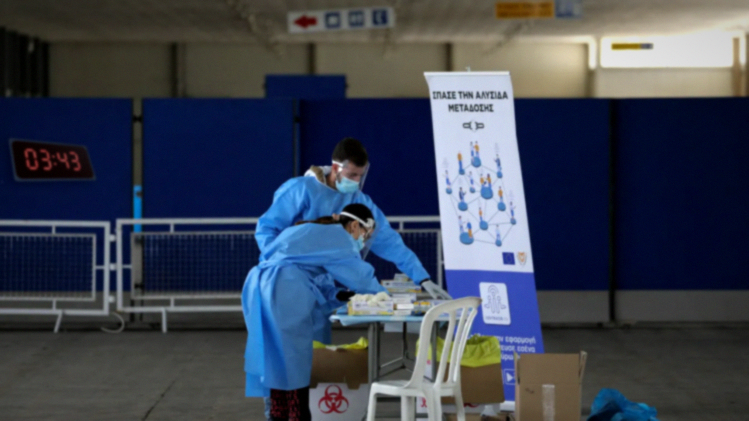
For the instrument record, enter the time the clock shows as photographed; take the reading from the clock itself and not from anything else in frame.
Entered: 3:43
